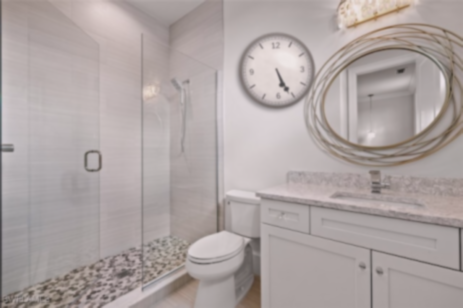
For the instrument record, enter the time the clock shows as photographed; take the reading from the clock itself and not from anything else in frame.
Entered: 5:26
